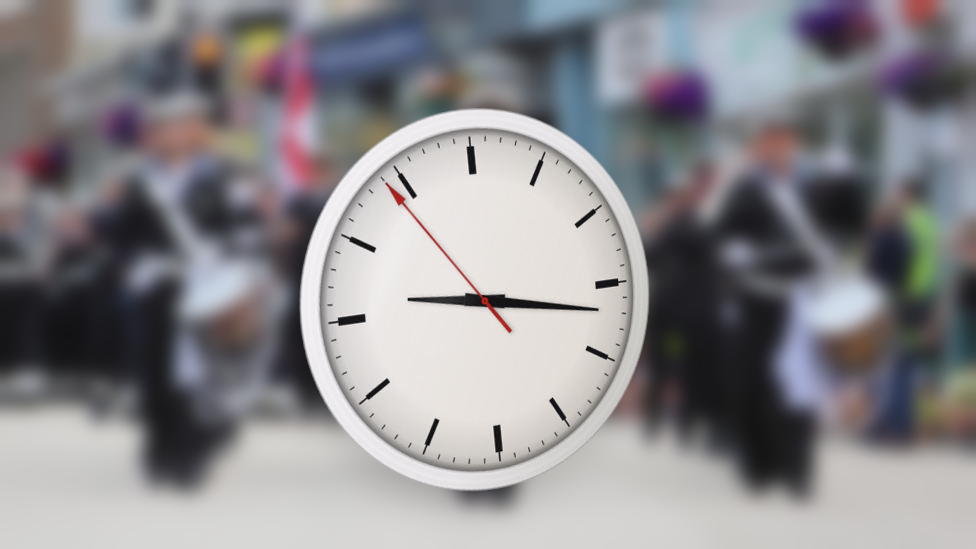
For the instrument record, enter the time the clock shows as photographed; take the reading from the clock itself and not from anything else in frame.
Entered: 9:16:54
